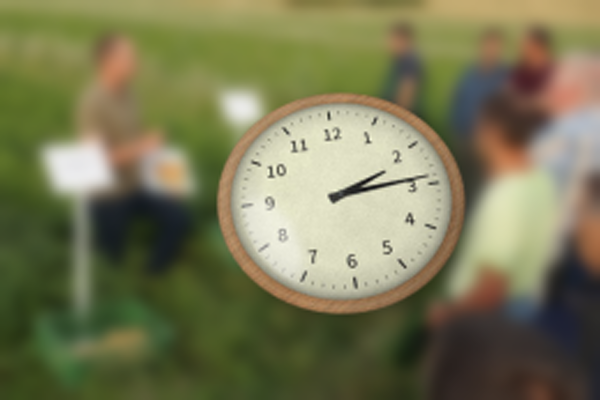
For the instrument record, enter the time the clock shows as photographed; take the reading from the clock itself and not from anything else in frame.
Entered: 2:14
